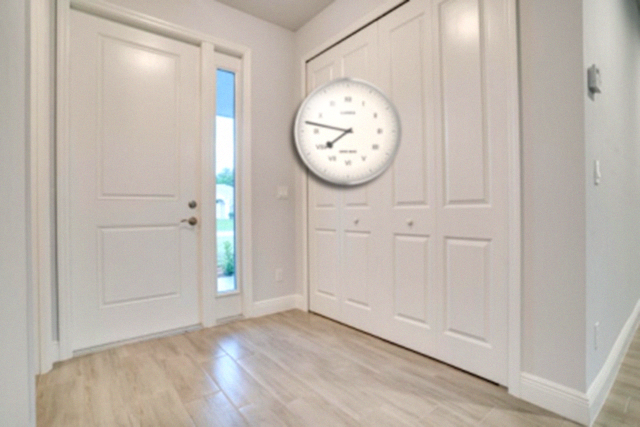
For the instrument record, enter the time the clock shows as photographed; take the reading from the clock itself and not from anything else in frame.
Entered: 7:47
